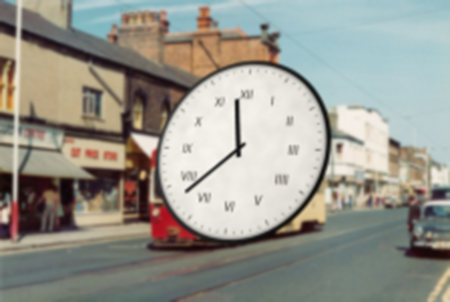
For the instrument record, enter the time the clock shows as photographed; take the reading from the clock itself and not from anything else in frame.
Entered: 11:38
